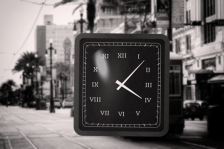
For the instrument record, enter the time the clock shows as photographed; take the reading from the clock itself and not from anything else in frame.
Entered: 4:07
